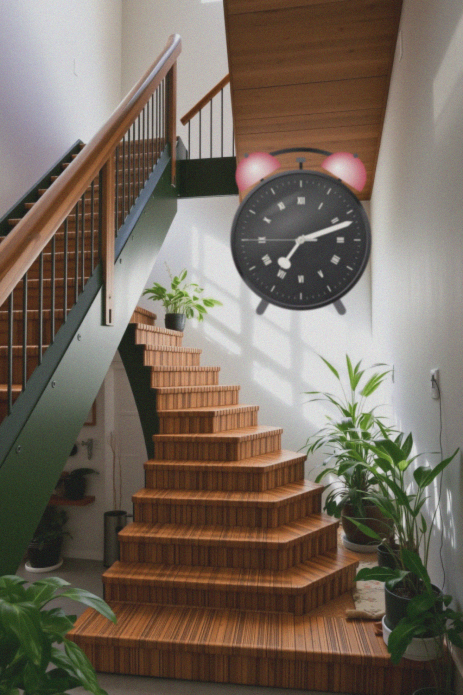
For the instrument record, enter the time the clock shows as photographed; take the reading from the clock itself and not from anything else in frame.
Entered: 7:11:45
